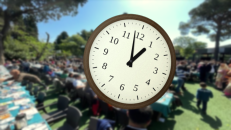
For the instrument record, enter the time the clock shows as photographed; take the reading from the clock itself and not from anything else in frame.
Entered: 12:58
